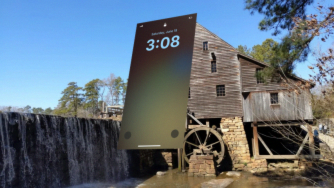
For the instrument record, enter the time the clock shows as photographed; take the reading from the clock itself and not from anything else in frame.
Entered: 3:08
